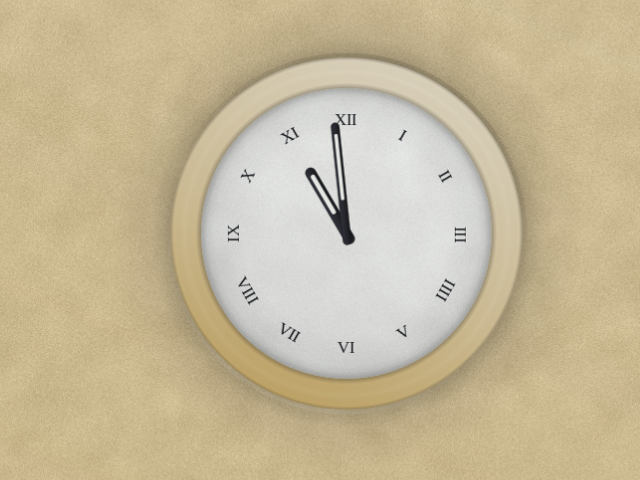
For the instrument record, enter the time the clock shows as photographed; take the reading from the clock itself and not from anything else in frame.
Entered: 10:59
